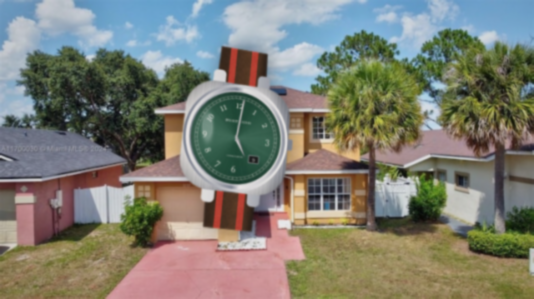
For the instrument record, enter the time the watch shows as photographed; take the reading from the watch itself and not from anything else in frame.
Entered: 5:01
